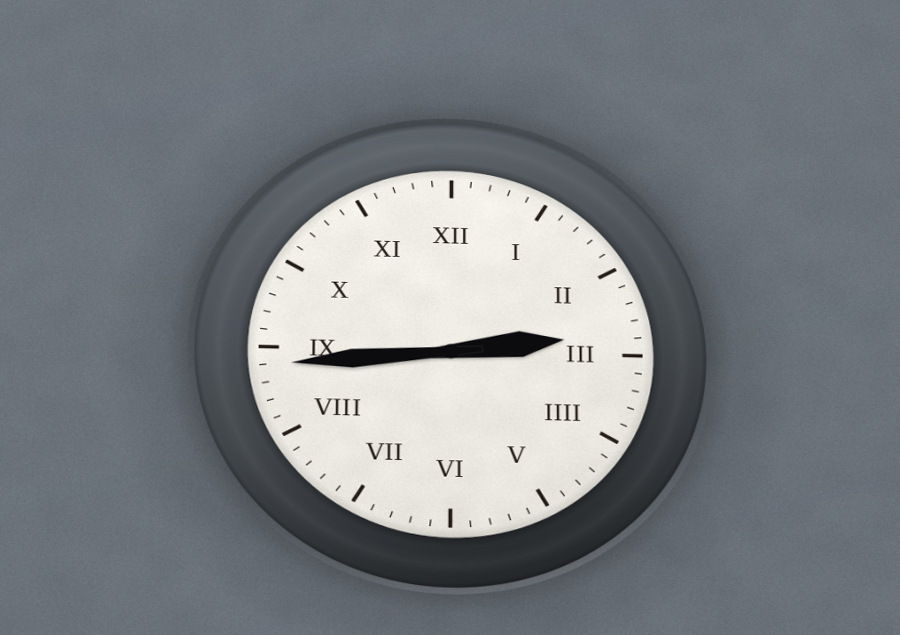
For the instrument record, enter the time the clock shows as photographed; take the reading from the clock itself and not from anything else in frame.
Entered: 2:44
